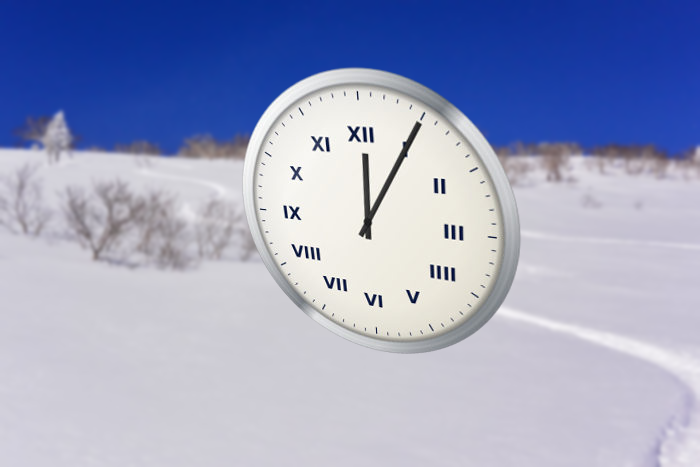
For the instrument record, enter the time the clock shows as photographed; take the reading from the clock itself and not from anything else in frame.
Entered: 12:05
